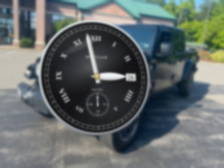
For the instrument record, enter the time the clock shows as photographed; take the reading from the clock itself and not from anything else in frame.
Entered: 2:58
